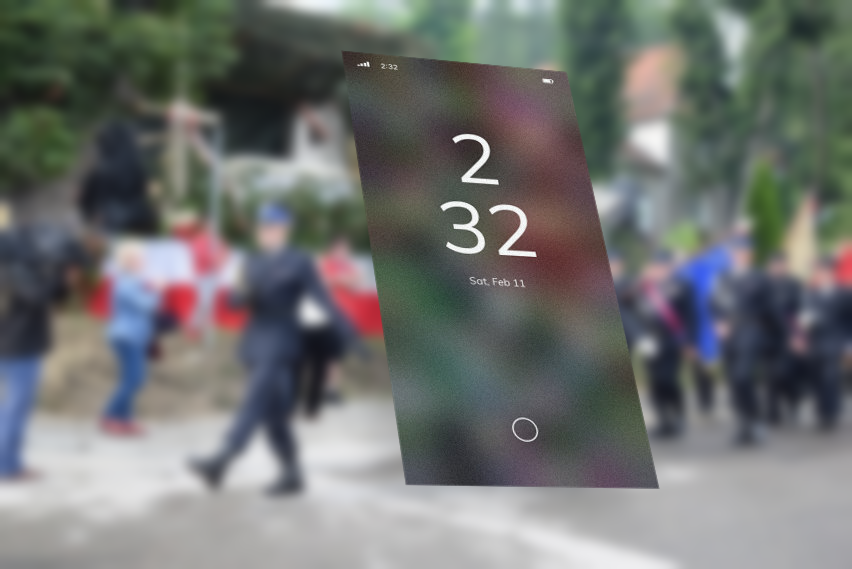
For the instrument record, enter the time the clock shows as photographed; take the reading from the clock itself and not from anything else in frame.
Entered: 2:32
